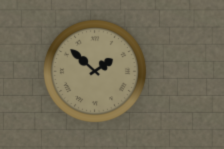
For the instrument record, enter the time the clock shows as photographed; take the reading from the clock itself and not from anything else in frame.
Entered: 1:52
